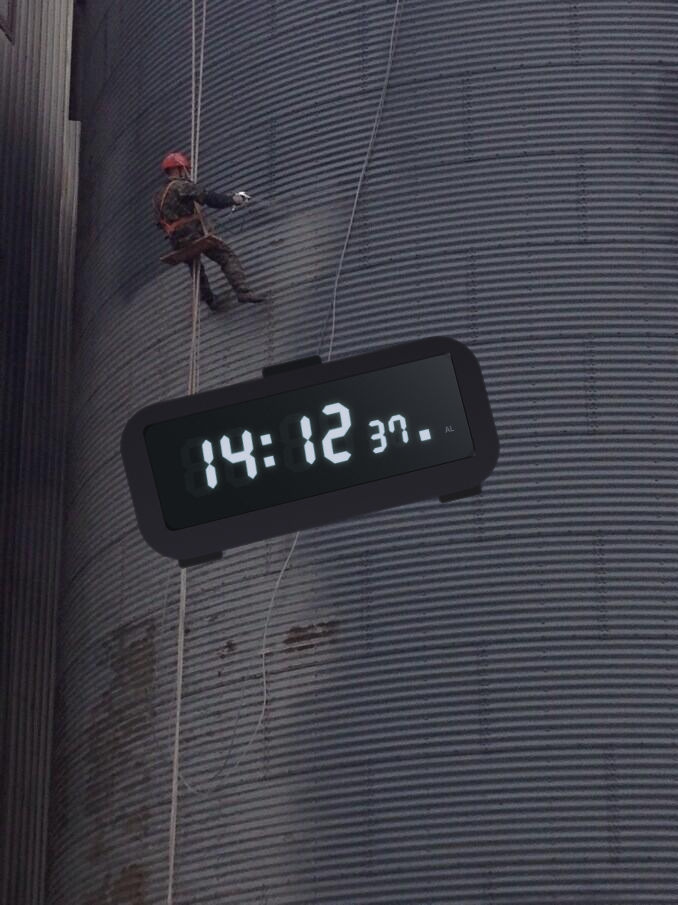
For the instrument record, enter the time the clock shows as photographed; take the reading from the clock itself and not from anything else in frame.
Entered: 14:12:37
